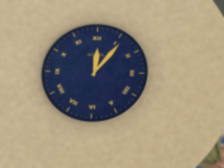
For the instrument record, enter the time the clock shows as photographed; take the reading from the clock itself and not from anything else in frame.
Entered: 12:06
